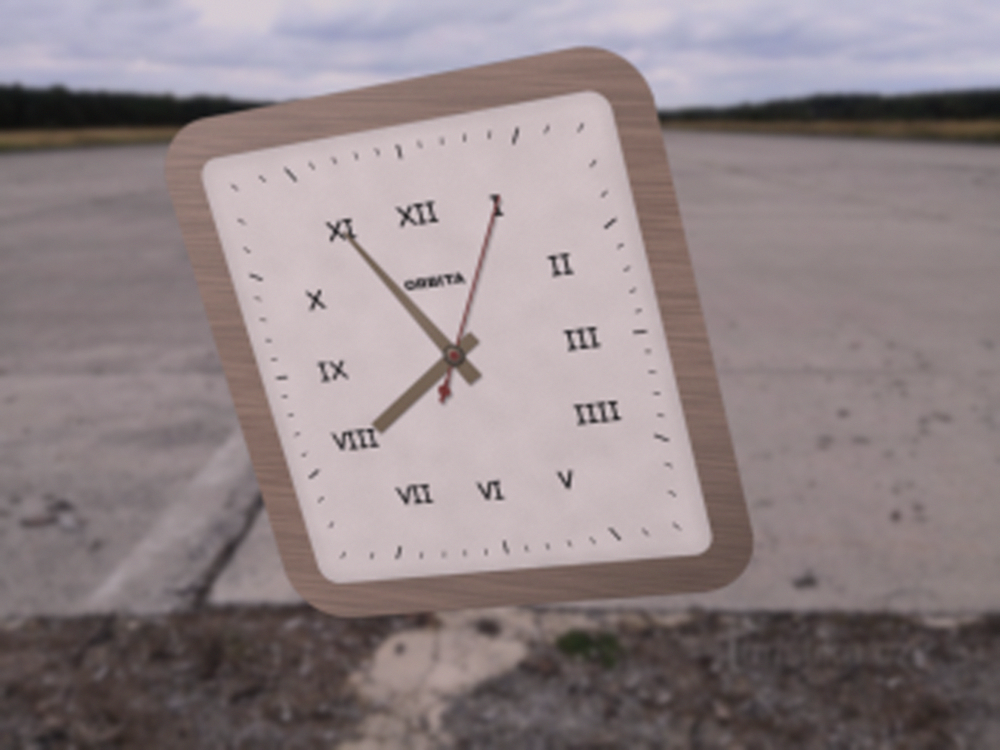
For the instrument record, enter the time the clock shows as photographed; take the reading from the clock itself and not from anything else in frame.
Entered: 7:55:05
